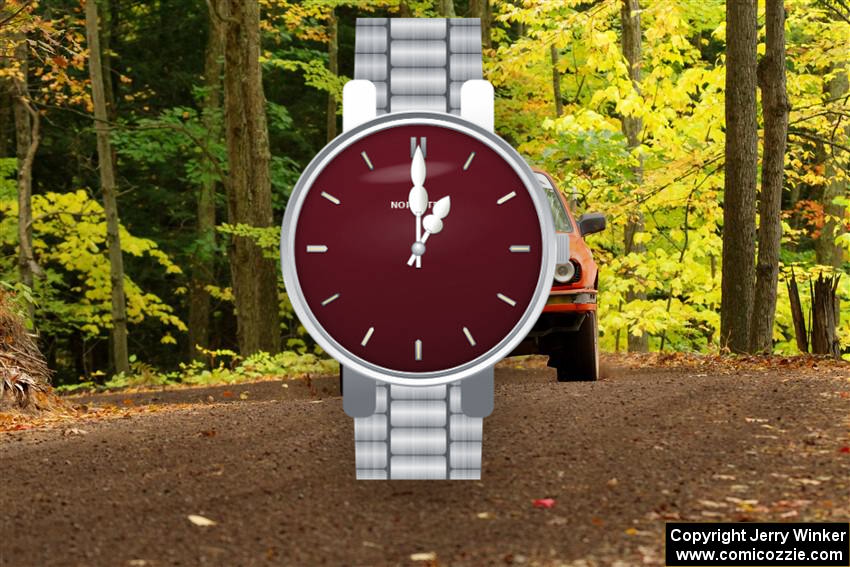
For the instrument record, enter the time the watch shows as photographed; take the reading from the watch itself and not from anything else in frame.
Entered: 1:00
